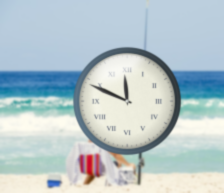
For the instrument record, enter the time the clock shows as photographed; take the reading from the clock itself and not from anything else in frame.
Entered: 11:49
